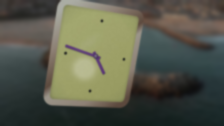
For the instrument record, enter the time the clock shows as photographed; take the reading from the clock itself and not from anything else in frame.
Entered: 4:47
